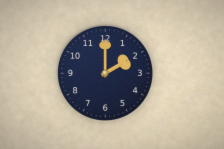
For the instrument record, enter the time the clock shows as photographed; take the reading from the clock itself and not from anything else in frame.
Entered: 2:00
